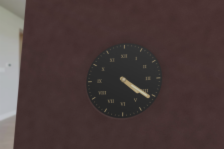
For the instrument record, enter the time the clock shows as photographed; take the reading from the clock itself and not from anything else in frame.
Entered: 4:21
